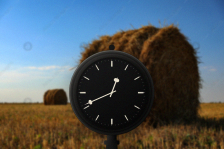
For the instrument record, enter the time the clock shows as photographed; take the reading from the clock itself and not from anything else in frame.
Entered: 12:41
